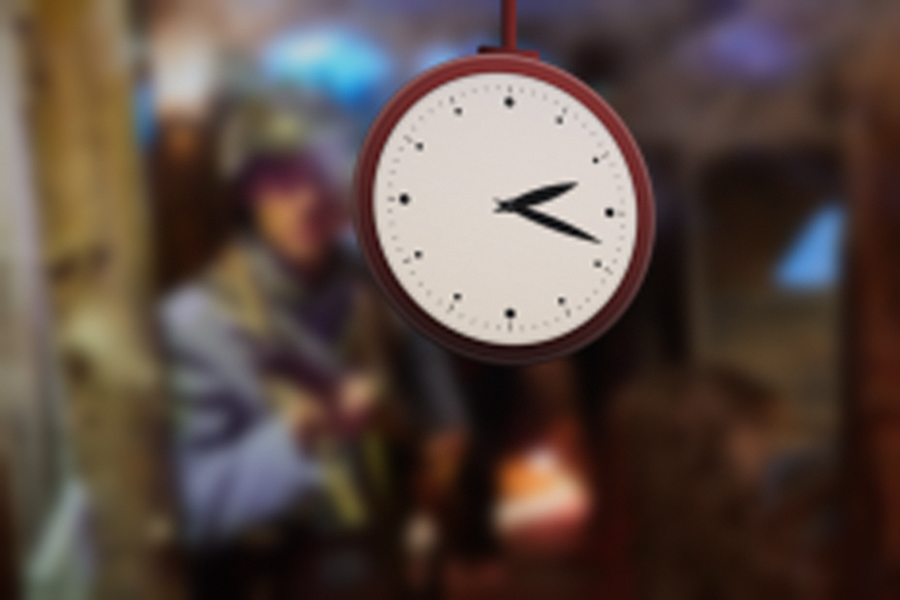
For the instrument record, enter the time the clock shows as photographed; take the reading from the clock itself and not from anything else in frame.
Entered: 2:18
